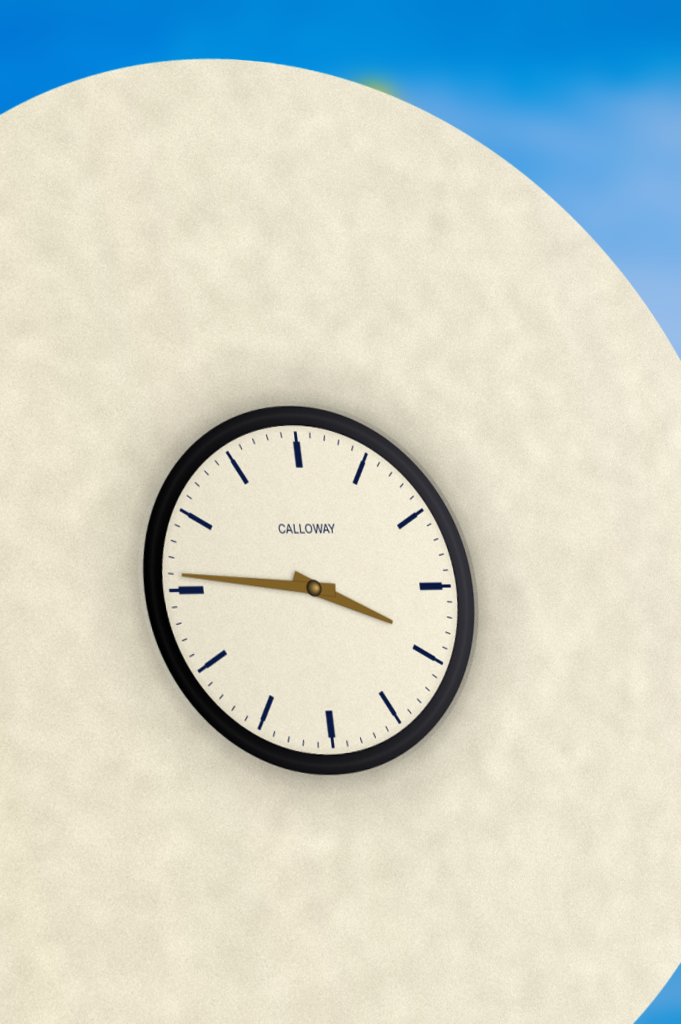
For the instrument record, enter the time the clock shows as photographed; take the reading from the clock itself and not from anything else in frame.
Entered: 3:46
